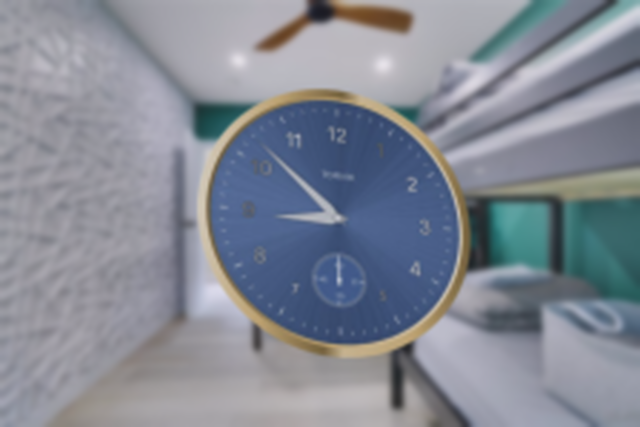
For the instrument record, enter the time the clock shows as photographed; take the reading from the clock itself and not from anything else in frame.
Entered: 8:52
